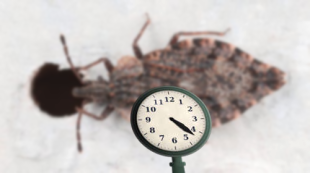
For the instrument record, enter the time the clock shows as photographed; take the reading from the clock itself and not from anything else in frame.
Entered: 4:22
